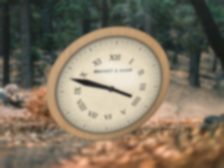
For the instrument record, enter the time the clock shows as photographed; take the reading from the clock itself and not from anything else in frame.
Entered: 3:48
